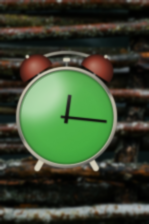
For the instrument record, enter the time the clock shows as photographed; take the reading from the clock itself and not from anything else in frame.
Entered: 12:16
